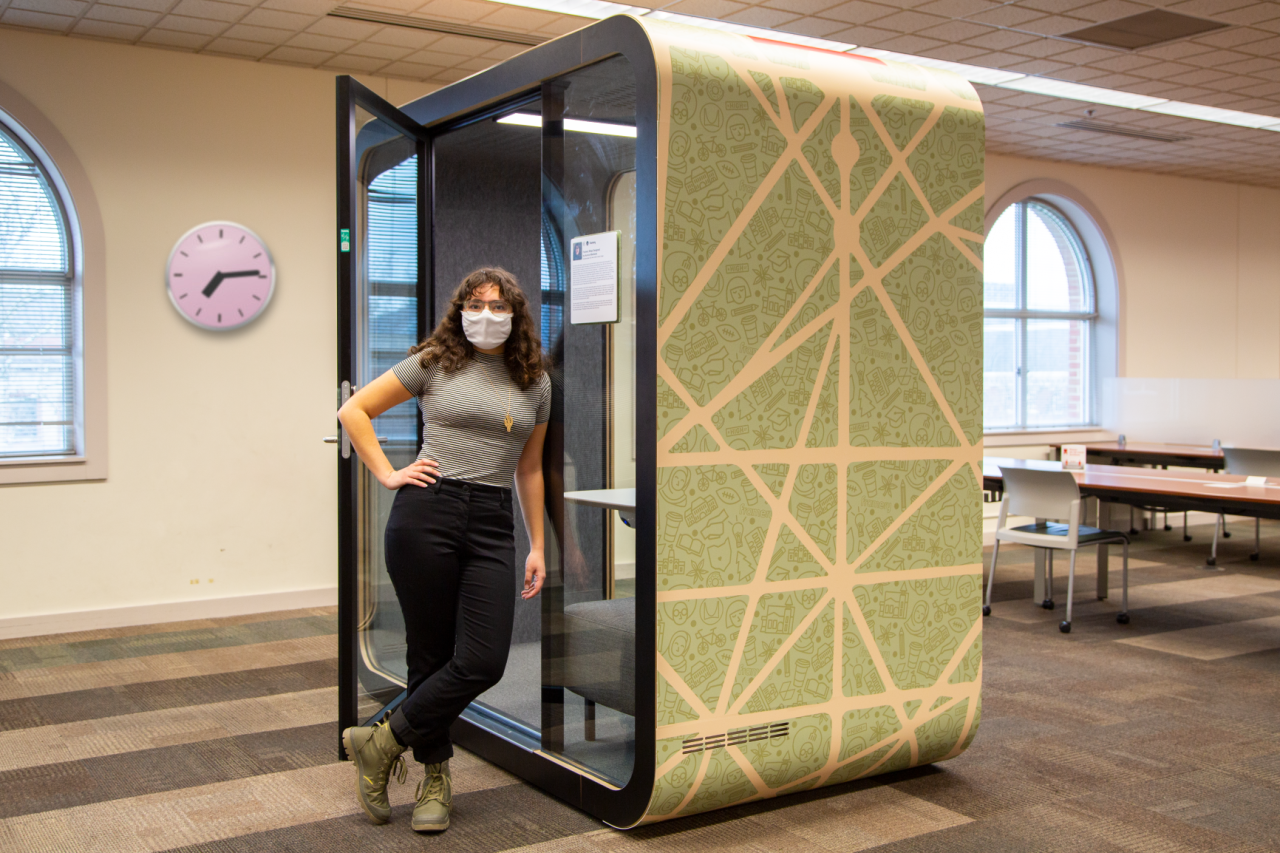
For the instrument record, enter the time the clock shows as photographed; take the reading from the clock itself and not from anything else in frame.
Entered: 7:14
